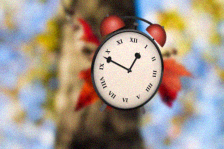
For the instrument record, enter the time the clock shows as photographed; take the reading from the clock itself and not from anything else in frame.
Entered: 12:48
